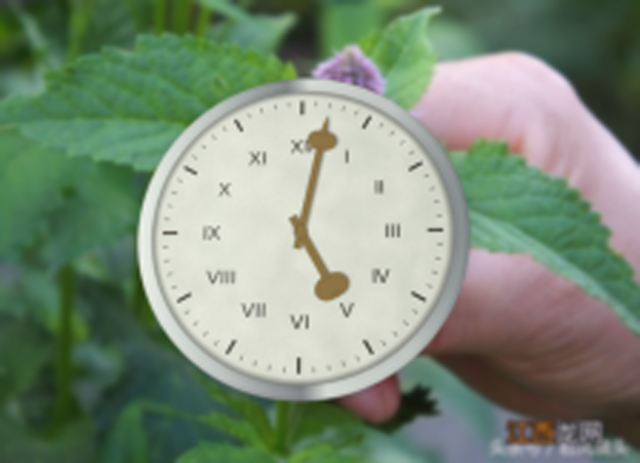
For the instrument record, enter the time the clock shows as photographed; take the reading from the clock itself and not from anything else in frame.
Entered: 5:02
